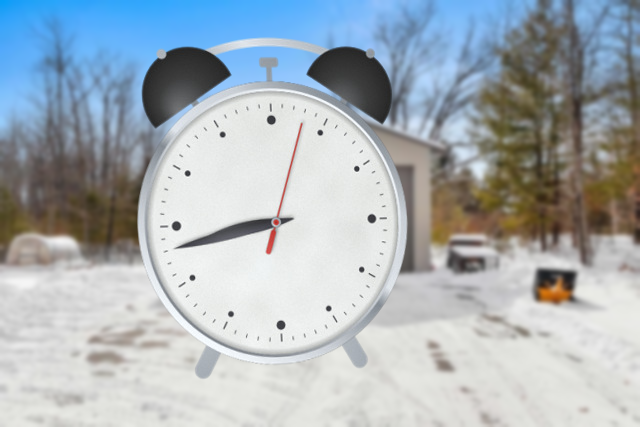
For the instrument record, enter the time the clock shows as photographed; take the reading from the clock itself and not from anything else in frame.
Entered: 8:43:03
